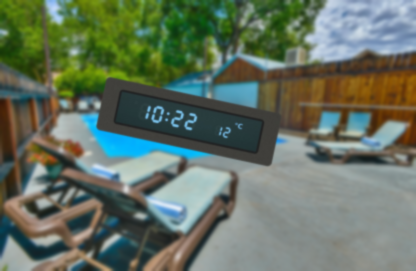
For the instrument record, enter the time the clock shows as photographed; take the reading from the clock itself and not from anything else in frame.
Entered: 10:22
